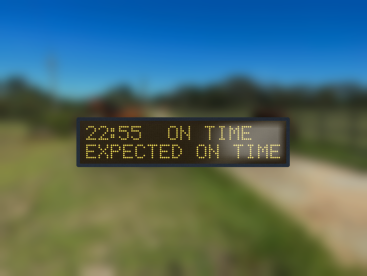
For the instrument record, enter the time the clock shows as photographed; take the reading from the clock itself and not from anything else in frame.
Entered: 22:55
